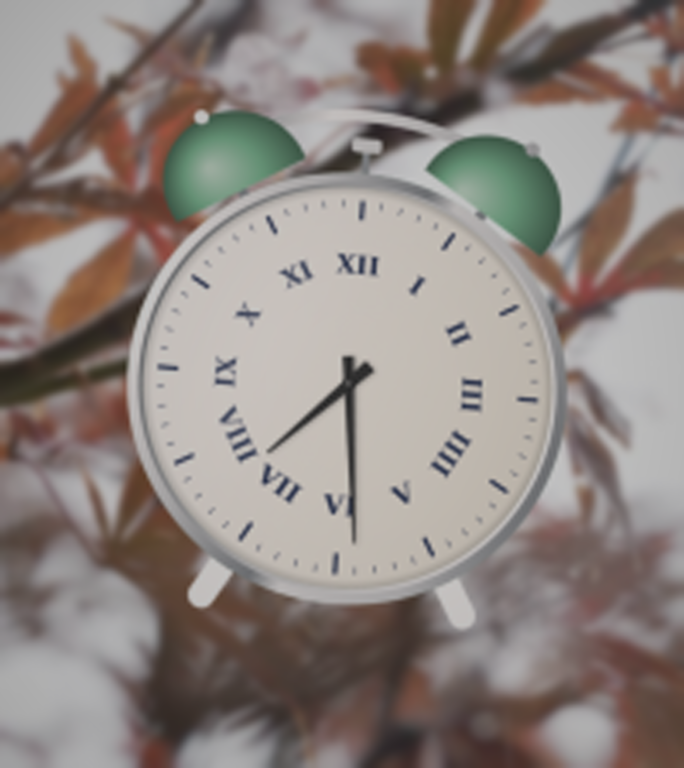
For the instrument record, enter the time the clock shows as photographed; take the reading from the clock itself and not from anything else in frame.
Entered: 7:29
